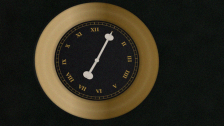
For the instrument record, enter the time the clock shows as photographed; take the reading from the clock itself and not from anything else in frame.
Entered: 7:05
